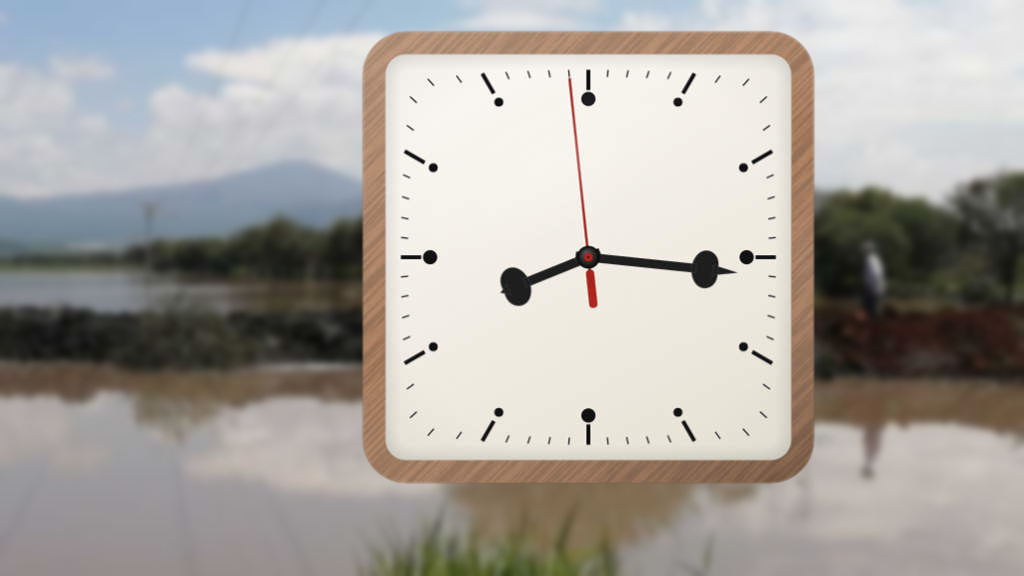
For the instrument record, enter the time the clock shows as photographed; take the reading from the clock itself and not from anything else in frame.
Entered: 8:15:59
